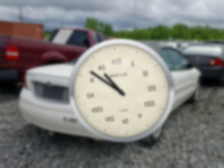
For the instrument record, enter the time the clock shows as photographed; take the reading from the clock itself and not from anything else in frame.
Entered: 10:52
